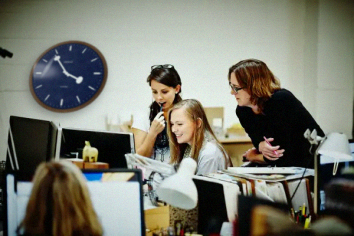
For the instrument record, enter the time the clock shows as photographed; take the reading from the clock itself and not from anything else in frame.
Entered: 3:54
